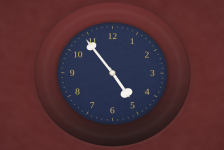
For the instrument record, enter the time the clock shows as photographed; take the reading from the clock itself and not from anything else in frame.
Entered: 4:54
